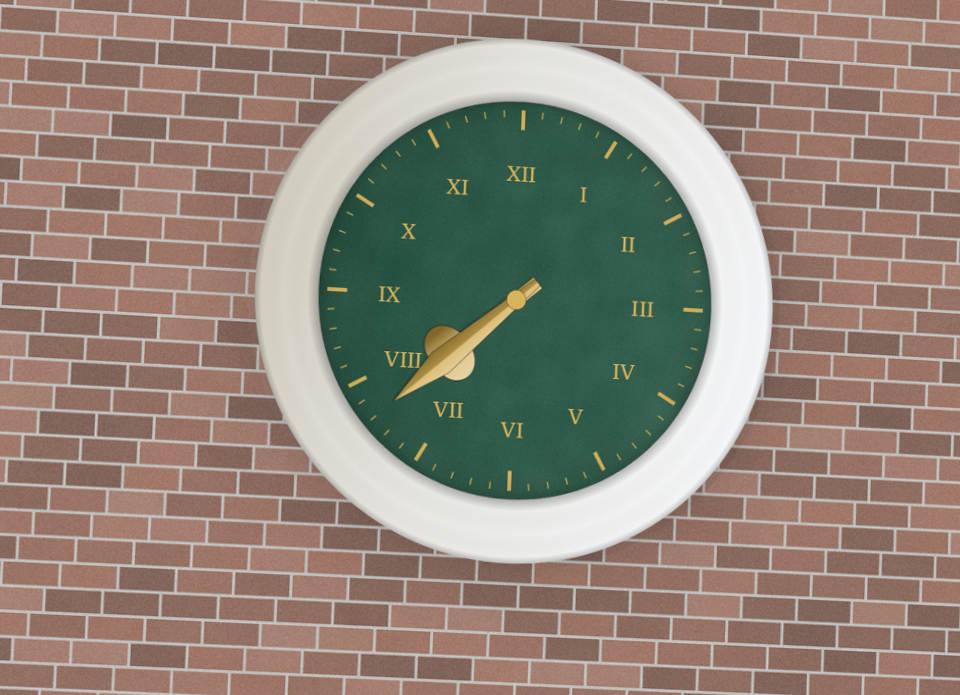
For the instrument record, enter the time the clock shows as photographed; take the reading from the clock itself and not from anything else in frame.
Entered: 7:38
